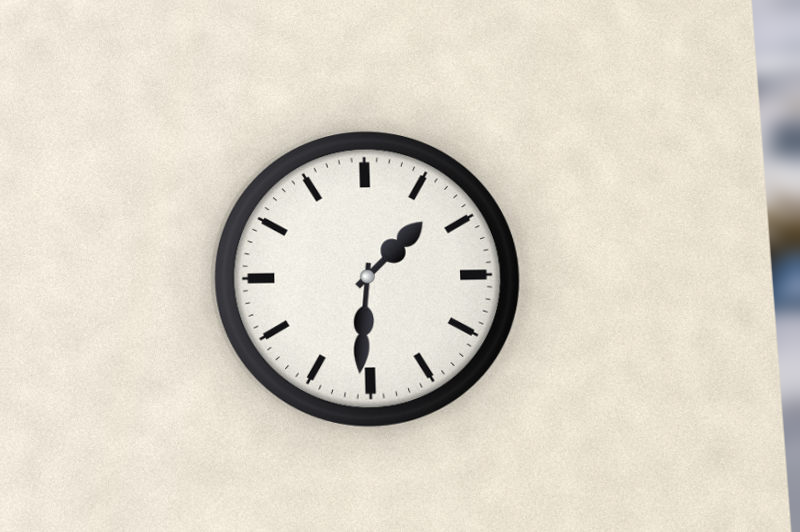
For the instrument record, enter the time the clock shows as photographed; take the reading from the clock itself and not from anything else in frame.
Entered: 1:31
